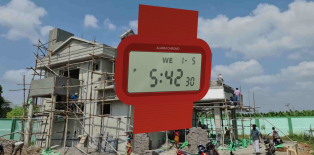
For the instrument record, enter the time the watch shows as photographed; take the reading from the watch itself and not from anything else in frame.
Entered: 5:42:30
